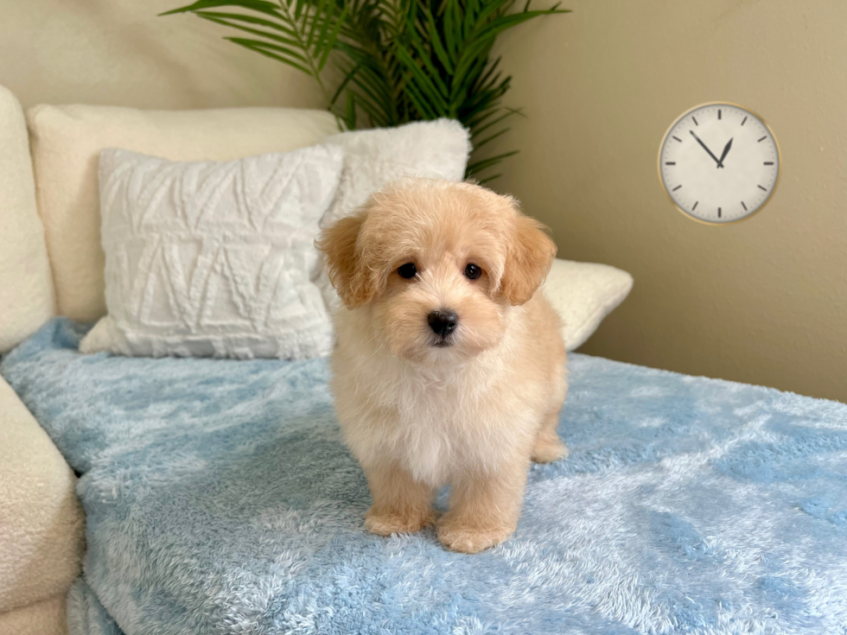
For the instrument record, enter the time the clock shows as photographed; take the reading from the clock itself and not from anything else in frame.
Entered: 12:53
